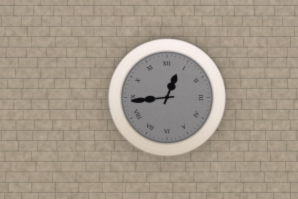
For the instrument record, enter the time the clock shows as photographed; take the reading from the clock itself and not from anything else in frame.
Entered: 12:44
